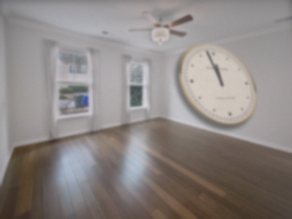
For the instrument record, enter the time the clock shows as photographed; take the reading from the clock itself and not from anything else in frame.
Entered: 11:58
